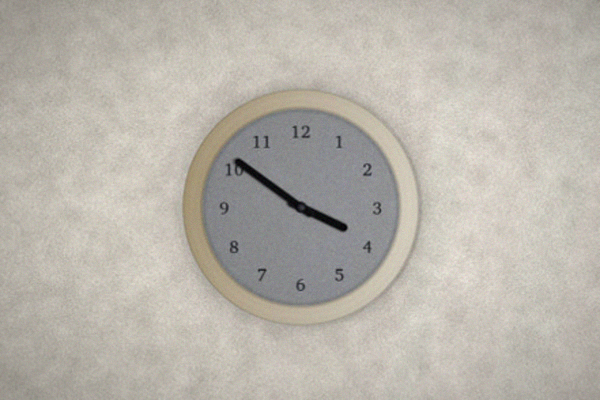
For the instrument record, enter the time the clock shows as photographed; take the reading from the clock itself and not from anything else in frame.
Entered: 3:51
